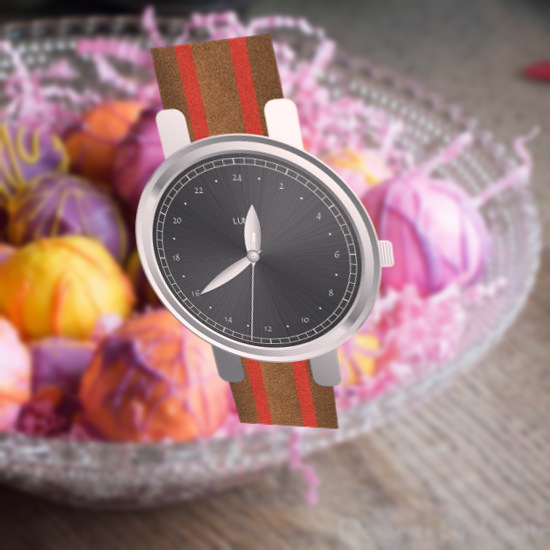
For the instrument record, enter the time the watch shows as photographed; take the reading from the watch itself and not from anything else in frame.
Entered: 0:39:32
